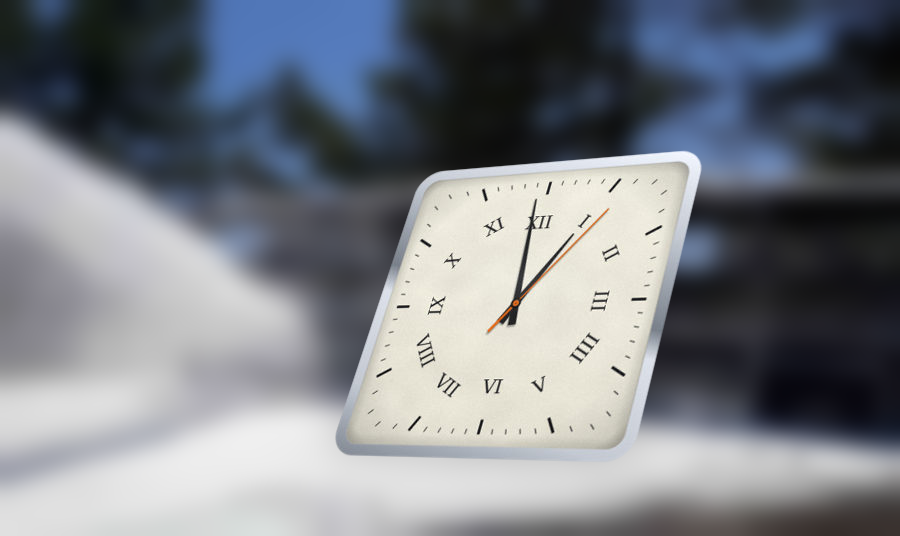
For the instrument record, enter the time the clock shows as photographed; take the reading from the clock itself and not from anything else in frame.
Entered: 12:59:06
